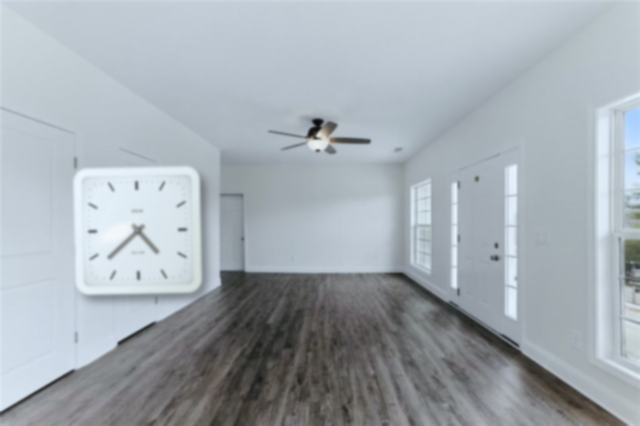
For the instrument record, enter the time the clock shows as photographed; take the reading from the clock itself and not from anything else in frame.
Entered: 4:38
